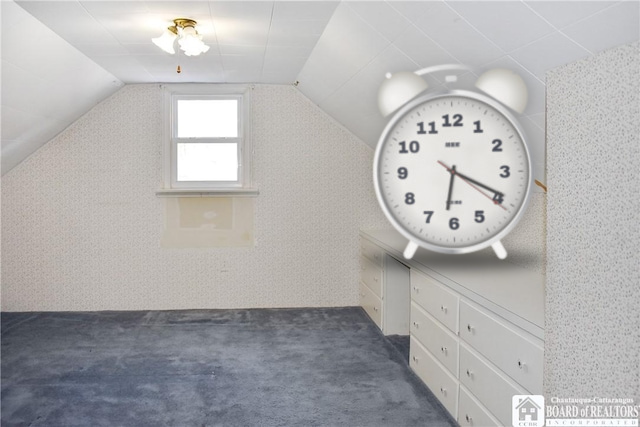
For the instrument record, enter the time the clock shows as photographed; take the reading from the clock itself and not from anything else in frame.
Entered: 6:19:21
